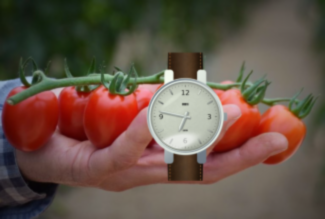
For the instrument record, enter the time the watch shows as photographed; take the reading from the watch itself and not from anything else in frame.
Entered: 6:47
